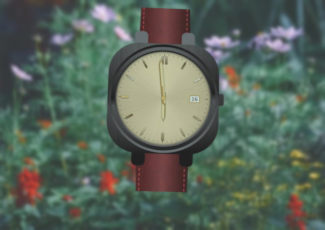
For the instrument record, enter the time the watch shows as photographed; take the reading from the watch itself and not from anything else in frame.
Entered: 5:59
